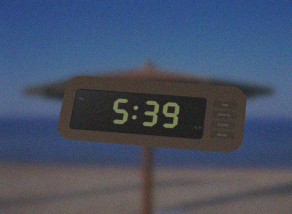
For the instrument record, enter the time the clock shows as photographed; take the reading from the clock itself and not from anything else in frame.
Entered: 5:39
